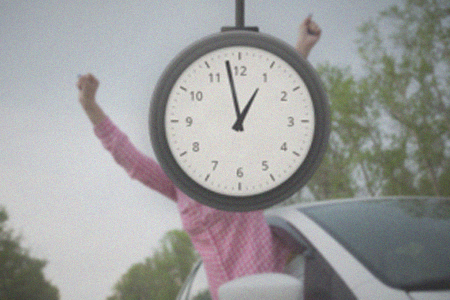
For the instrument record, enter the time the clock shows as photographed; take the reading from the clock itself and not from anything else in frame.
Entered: 12:58
